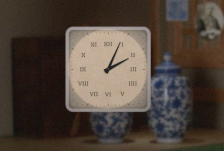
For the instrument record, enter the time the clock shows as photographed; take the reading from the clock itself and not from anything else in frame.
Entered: 2:04
